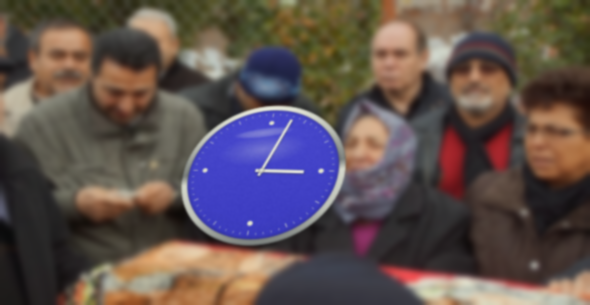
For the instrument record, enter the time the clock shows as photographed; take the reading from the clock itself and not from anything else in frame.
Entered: 3:03
